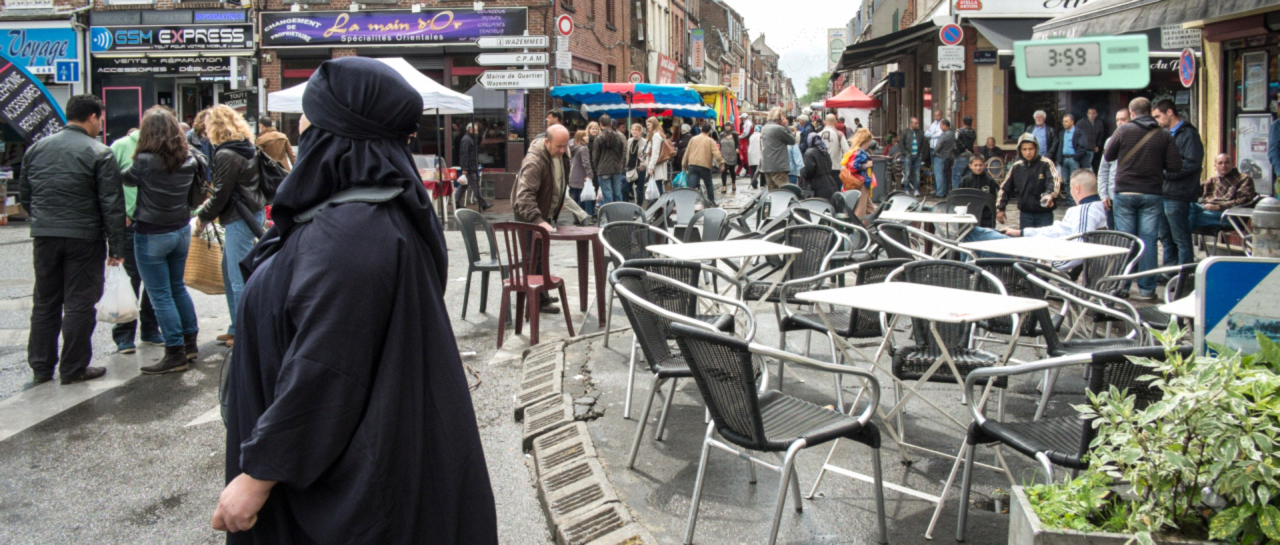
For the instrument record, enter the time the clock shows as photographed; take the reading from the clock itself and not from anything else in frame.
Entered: 3:59
